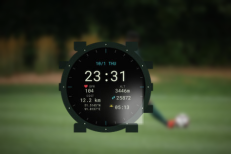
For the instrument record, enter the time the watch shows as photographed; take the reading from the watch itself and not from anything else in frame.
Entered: 23:31
